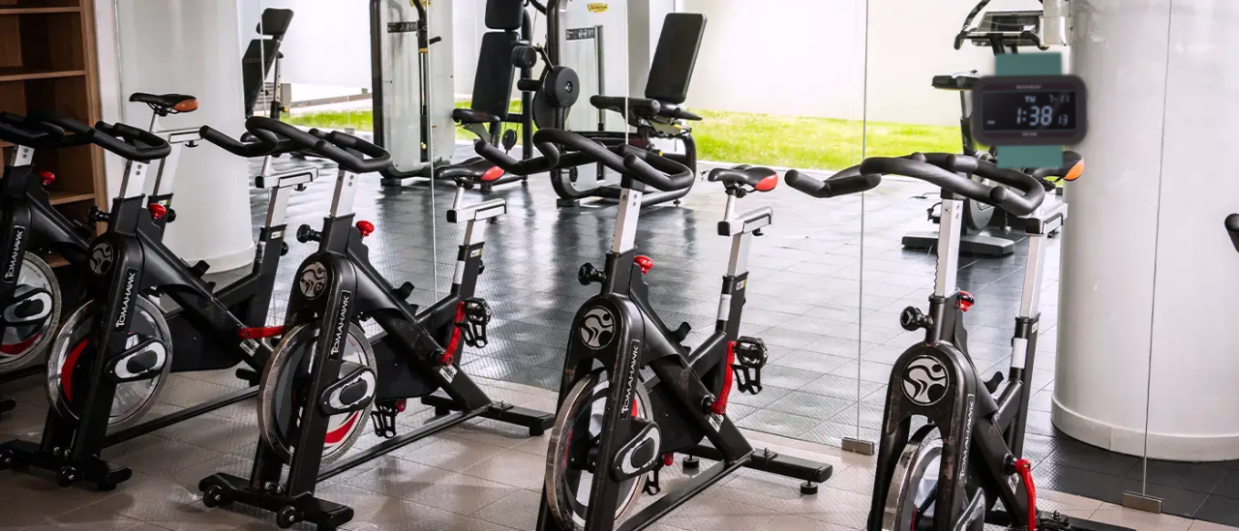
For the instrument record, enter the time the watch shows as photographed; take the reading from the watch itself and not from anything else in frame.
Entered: 1:38
